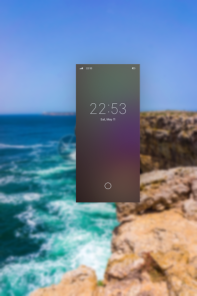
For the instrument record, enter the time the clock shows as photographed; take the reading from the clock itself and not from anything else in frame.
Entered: 22:53
